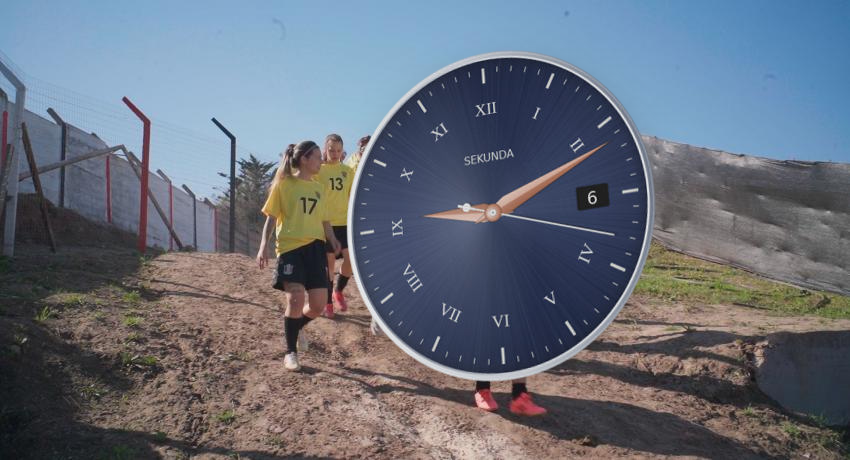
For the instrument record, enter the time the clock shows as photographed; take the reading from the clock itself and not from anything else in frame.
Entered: 9:11:18
